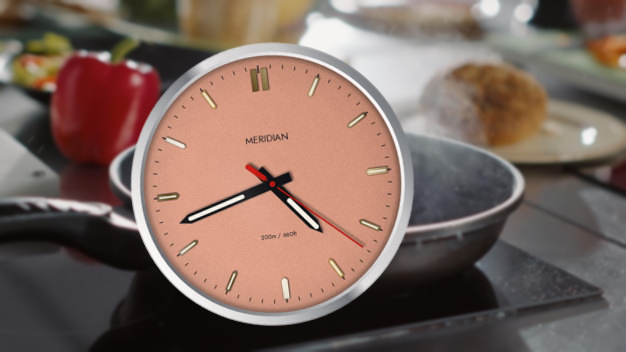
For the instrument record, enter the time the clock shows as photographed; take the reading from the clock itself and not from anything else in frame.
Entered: 4:42:22
